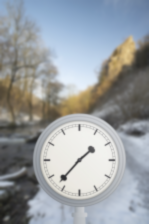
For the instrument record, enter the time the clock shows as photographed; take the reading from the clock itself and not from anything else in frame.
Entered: 1:37
